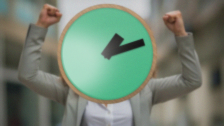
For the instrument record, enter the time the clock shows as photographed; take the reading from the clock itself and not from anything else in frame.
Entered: 1:12
